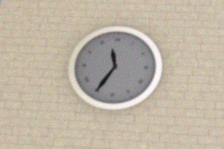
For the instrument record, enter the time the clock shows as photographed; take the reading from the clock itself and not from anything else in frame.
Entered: 11:35
